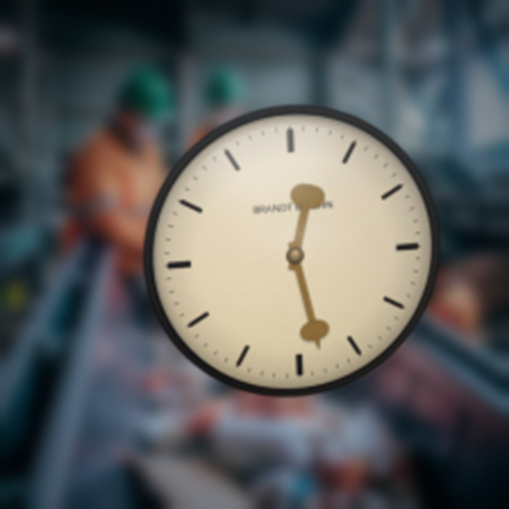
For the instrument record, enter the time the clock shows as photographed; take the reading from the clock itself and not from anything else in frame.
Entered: 12:28
